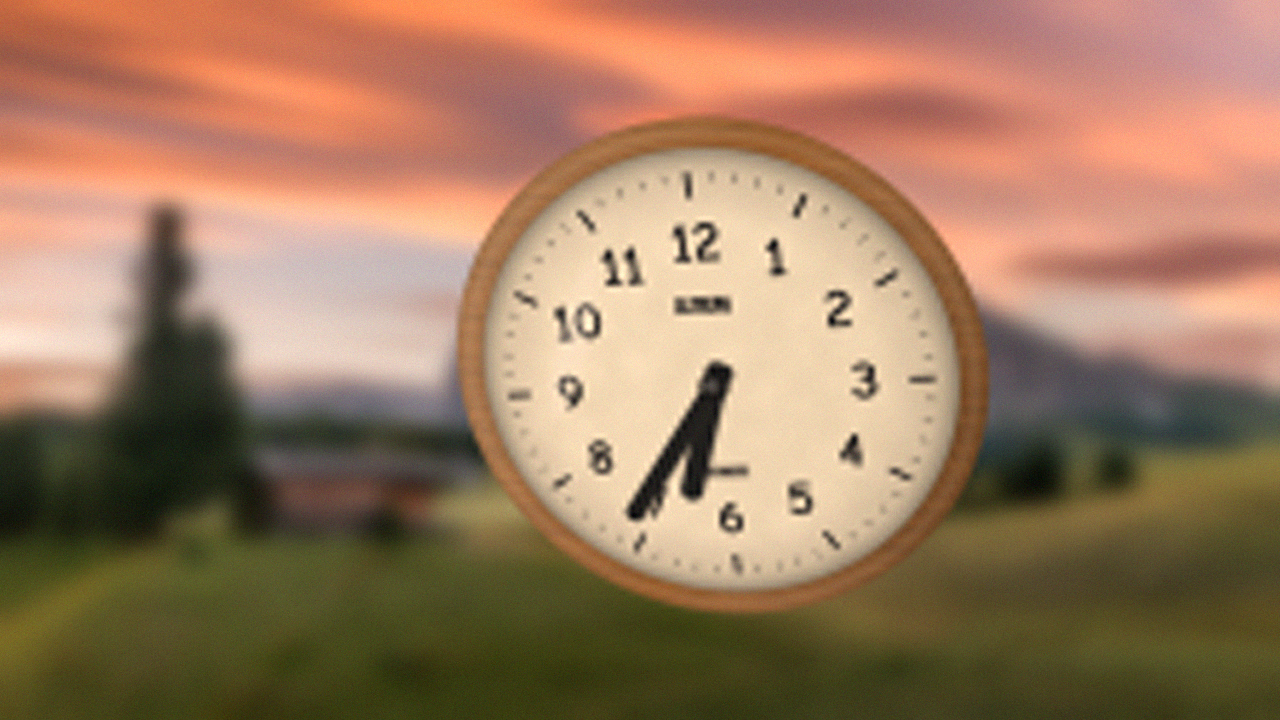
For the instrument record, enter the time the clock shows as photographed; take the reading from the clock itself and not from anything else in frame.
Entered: 6:36
